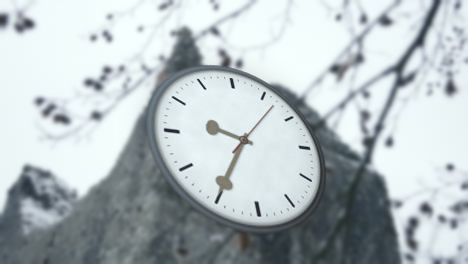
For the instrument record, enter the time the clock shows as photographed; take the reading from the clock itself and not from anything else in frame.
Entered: 9:35:07
